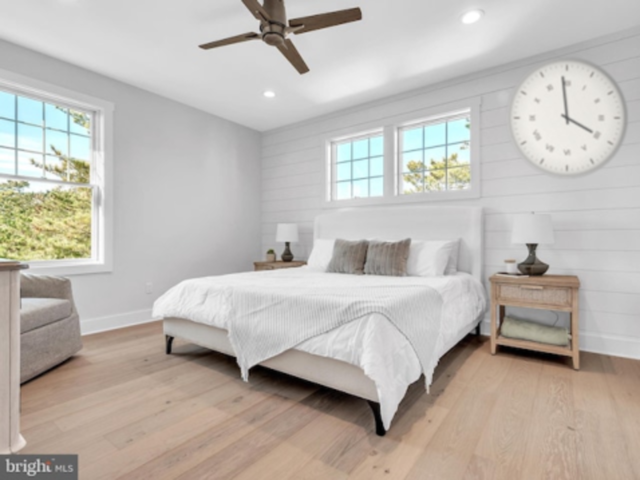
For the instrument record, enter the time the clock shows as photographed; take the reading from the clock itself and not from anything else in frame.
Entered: 3:59
